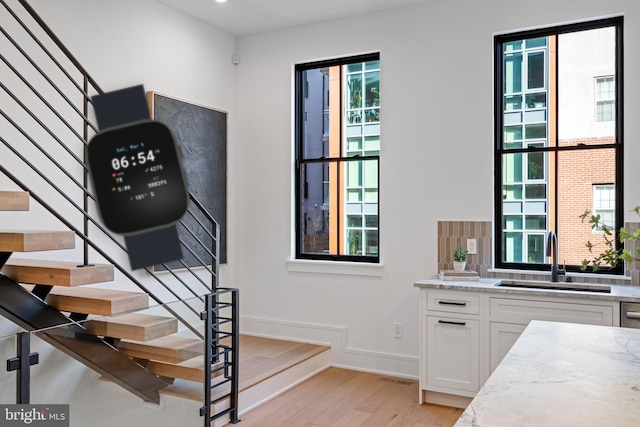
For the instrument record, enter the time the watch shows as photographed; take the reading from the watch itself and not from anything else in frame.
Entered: 6:54
